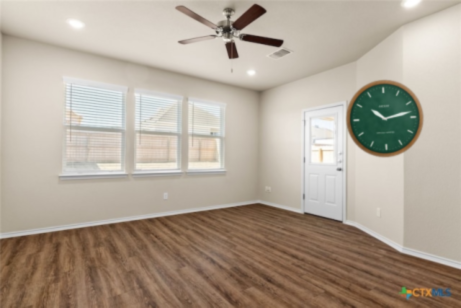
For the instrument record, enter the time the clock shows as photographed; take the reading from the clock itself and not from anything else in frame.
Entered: 10:13
